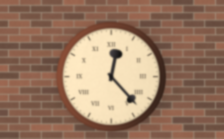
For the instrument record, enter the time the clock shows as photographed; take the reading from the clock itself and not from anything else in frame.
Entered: 12:23
